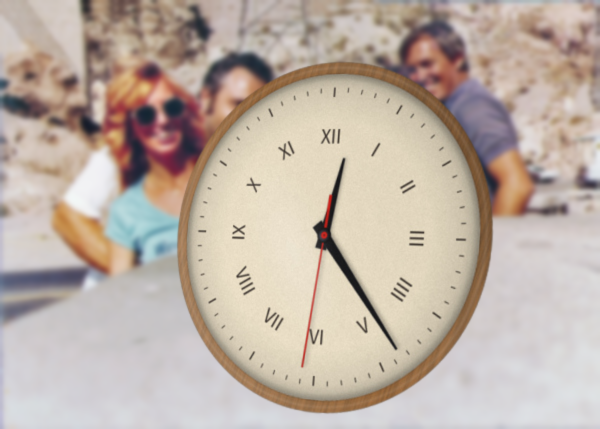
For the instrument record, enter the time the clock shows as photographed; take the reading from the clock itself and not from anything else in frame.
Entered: 12:23:31
